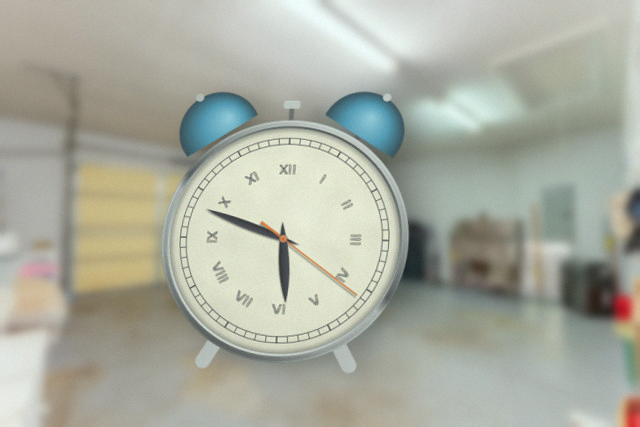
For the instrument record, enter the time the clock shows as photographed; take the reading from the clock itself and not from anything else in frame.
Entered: 5:48:21
